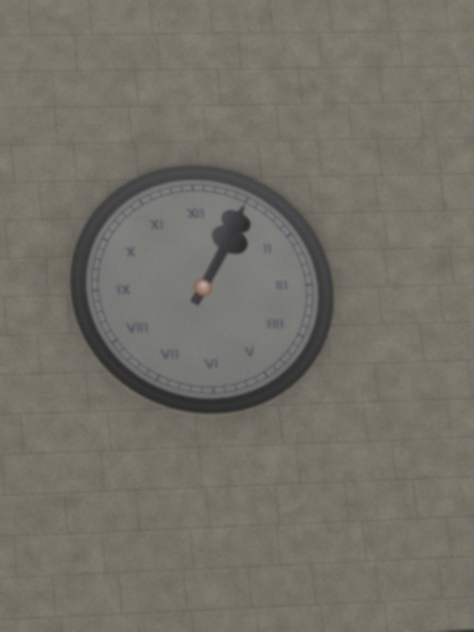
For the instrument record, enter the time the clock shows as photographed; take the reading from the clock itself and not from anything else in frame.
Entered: 1:05
